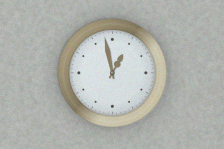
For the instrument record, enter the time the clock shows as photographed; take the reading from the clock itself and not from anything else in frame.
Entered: 12:58
